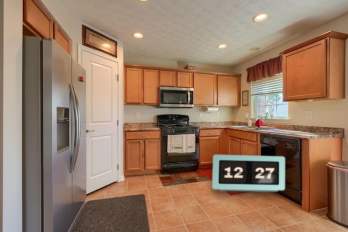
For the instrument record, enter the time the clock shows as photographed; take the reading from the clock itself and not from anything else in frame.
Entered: 12:27
